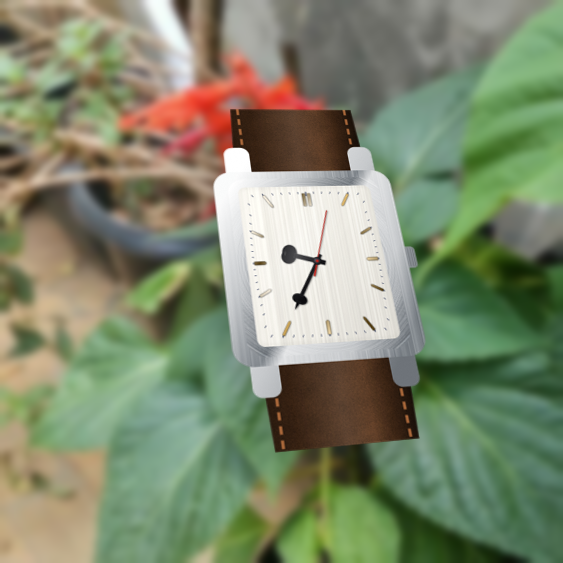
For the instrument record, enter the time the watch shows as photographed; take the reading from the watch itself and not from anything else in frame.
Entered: 9:35:03
